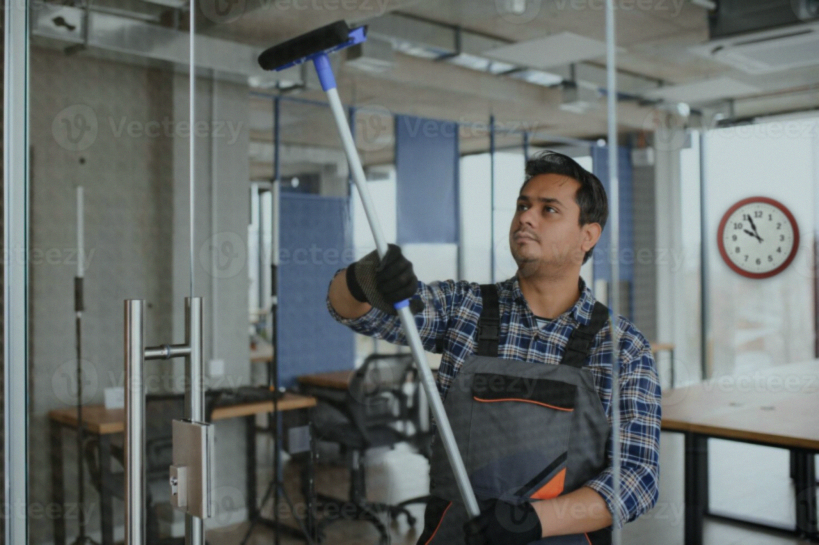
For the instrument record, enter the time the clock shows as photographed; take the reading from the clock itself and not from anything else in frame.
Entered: 9:56
